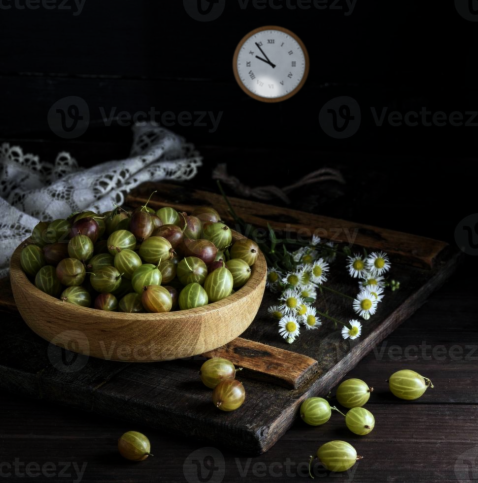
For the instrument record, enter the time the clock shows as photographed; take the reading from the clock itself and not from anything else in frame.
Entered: 9:54
